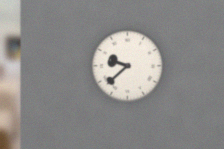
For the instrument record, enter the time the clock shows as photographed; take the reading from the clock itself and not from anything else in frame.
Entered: 9:38
